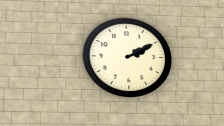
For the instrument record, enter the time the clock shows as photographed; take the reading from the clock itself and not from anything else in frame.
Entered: 2:10
